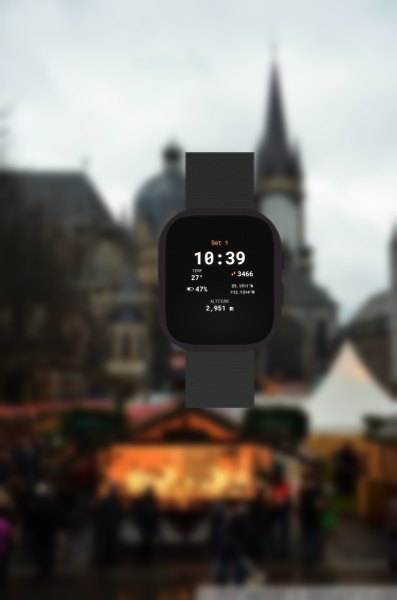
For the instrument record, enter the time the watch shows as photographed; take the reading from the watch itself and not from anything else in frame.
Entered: 10:39
